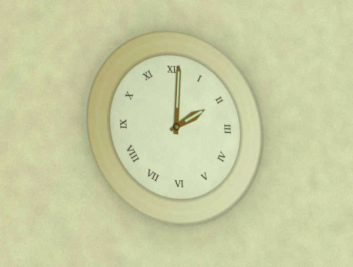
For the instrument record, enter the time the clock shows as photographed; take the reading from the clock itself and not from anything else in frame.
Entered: 2:01
